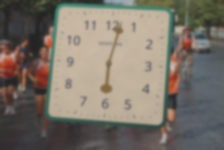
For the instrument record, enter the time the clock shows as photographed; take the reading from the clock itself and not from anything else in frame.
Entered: 6:02
